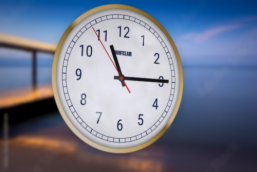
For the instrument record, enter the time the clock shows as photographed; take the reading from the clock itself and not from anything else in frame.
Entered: 11:14:54
